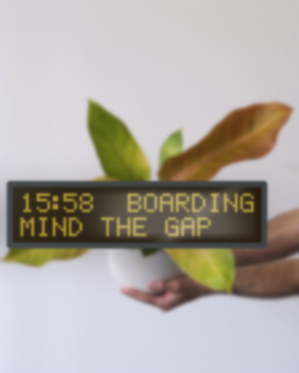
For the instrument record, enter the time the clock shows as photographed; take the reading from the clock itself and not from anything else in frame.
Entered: 15:58
